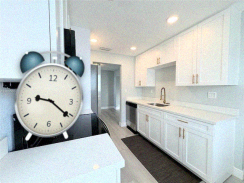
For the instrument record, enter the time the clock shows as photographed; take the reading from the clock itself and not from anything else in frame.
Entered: 9:21
